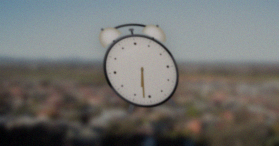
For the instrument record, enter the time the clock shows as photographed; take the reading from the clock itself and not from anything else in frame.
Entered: 6:32
